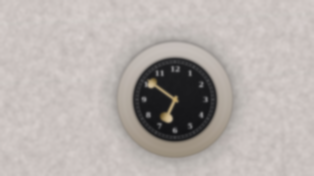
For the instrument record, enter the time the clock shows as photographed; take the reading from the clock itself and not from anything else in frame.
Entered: 6:51
